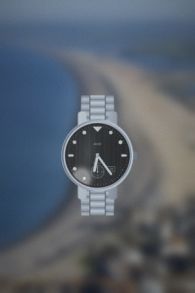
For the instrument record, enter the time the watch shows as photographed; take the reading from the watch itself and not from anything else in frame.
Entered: 6:24
